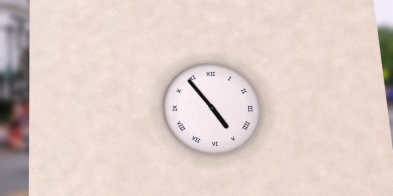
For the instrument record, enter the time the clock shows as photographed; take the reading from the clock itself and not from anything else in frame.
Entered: 4:54
